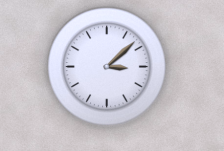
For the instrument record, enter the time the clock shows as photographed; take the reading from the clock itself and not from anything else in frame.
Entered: 3:08
